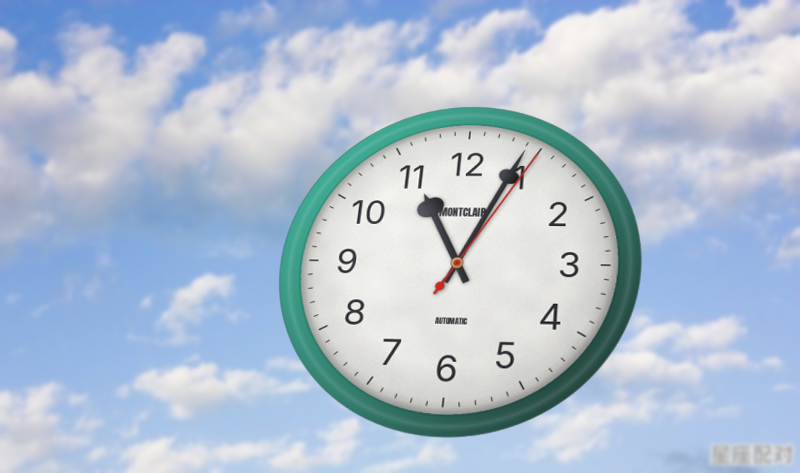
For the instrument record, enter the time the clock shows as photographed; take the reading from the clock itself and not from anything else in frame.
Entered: 11:04:05
